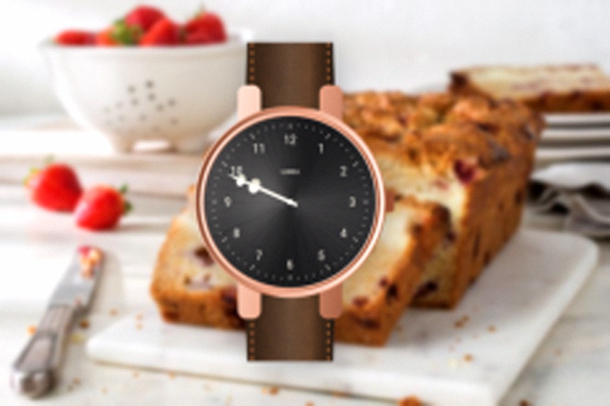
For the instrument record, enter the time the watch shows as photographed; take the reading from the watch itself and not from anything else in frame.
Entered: 9:49
